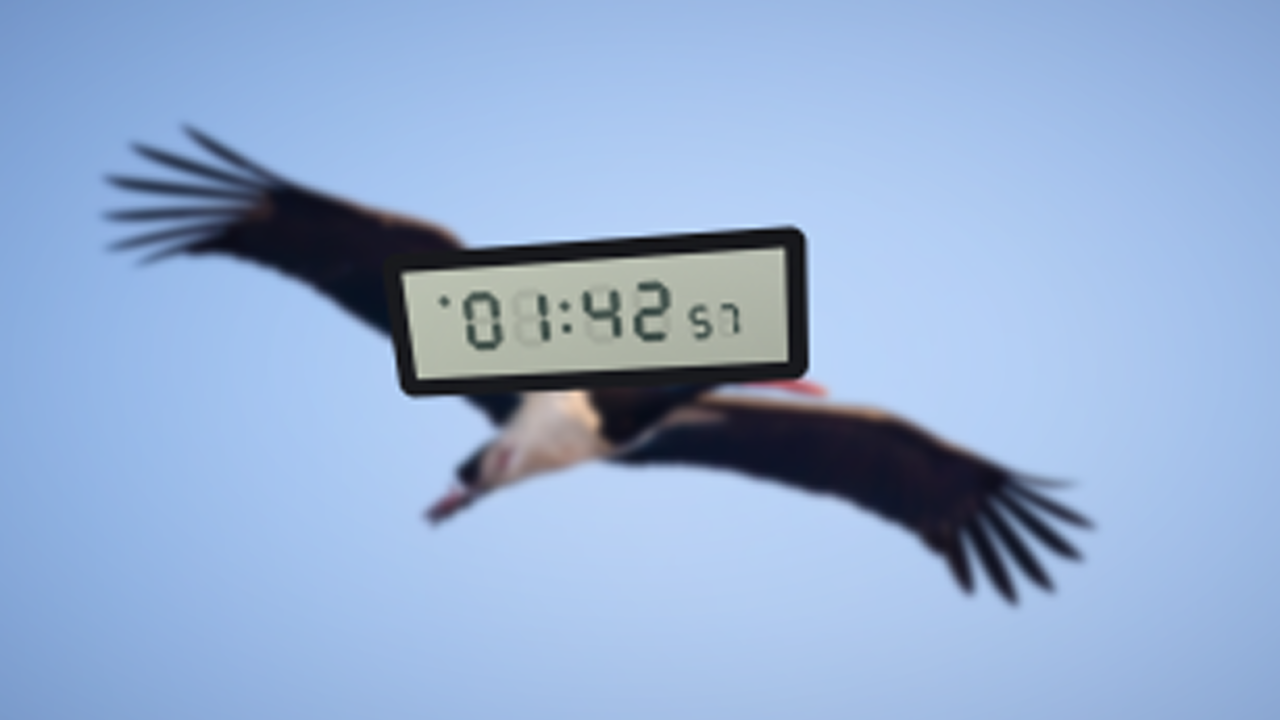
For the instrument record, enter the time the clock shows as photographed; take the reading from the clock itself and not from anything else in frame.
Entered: 1:42:57
